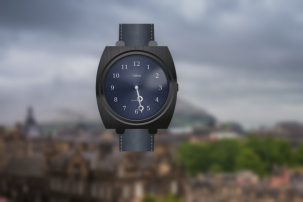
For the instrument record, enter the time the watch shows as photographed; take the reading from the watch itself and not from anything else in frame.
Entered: 5:28
